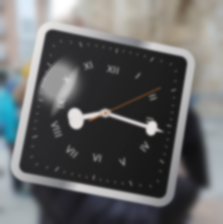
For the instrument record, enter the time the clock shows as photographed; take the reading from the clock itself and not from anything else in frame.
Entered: 8:16:09
